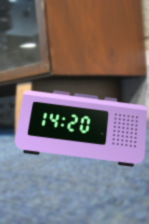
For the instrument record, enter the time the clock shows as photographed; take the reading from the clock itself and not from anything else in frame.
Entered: 14:20
